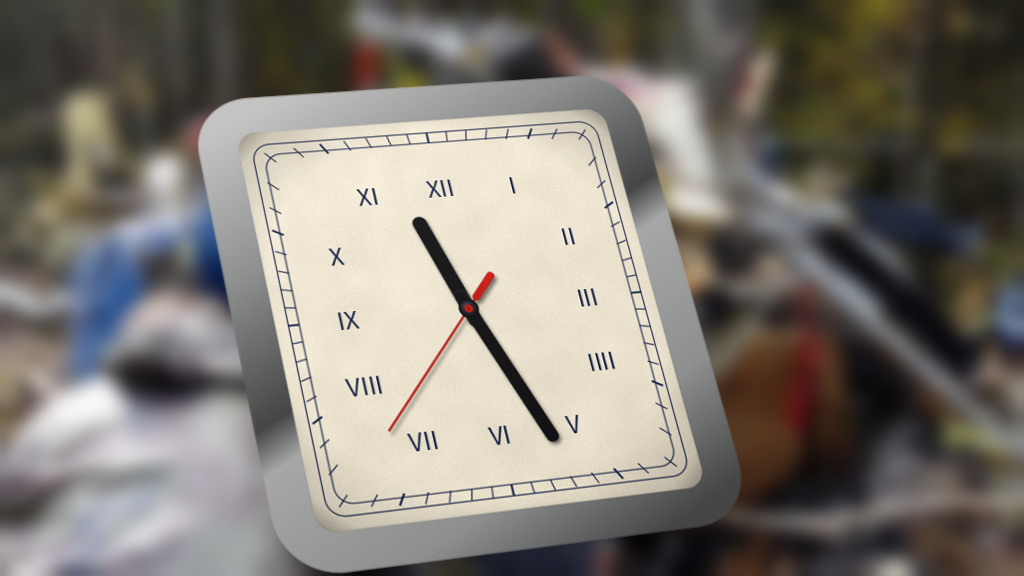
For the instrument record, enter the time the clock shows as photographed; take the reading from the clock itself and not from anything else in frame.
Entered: 11:26:37
